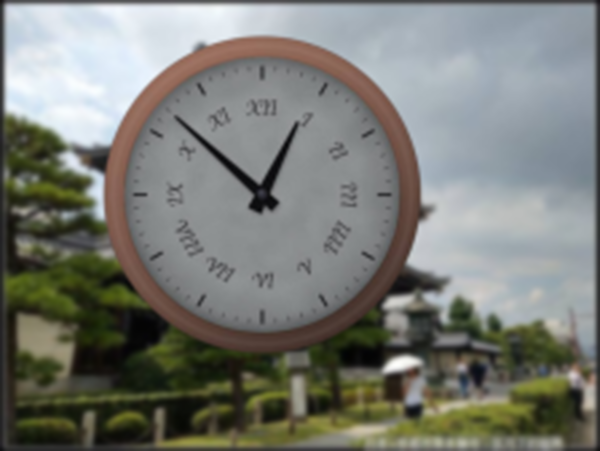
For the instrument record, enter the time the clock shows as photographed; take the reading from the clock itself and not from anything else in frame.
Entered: 12:52
